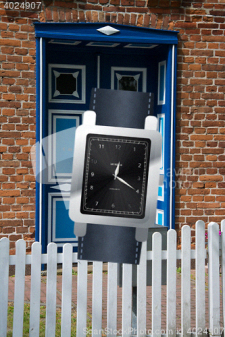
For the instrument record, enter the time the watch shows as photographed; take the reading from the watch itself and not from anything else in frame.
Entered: 12:20
